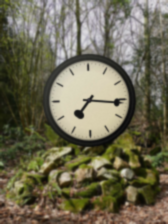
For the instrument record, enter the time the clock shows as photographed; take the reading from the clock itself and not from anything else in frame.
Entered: 7:16
